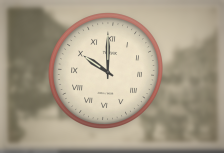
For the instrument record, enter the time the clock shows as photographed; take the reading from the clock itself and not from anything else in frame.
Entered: 9:59
